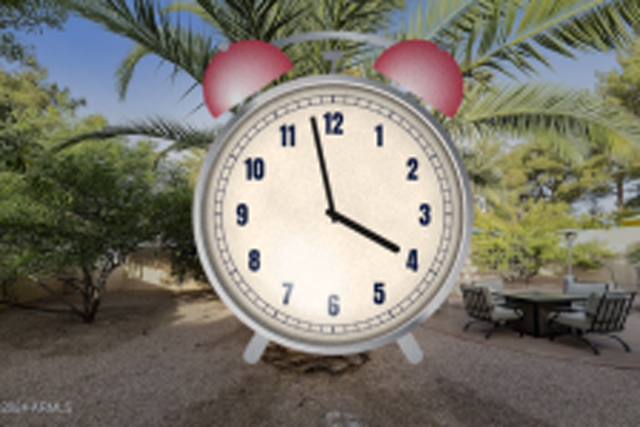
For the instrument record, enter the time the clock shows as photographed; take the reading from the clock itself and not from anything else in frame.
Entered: 3:58
